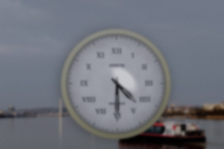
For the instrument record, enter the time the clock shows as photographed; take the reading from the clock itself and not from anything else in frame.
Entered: 4:30
